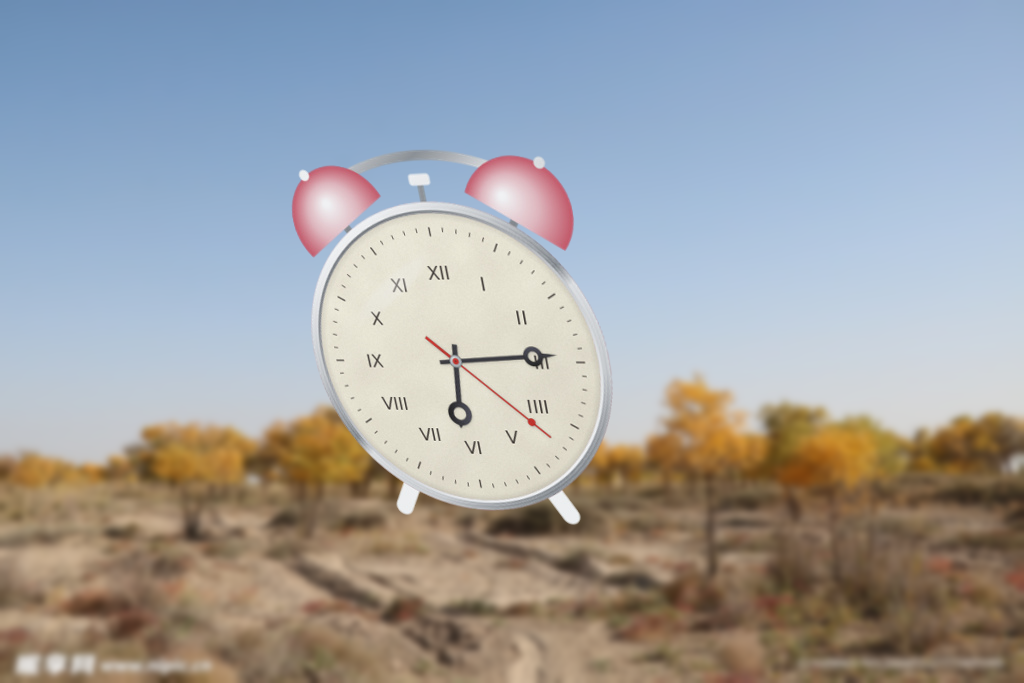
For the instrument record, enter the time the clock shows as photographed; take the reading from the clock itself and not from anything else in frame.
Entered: 6:14:22
